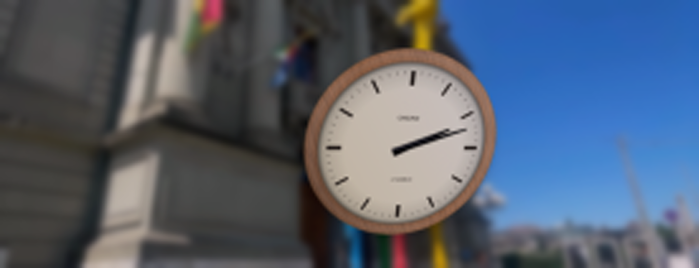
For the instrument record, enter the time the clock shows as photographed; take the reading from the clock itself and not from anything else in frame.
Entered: 2:12
